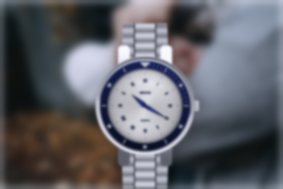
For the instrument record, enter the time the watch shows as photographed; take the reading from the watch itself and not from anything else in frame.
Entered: 10:20
